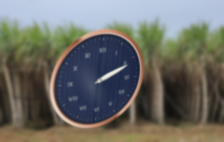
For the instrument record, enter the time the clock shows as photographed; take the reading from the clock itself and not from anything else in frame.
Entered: 2:11
